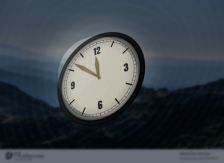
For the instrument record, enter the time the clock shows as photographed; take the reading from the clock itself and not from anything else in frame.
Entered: 11:52
